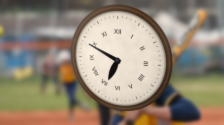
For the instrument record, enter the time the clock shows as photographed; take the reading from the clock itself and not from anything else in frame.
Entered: 6:49
